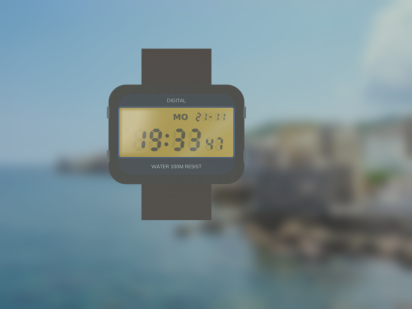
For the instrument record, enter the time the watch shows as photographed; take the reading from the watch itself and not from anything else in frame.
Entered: 19:33:47
